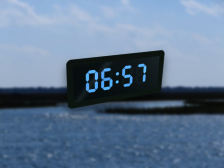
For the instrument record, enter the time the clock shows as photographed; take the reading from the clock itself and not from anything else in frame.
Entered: 6:57
